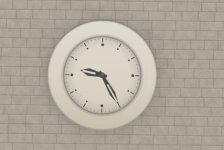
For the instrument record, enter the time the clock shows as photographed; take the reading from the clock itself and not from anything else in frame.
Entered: 9:25
